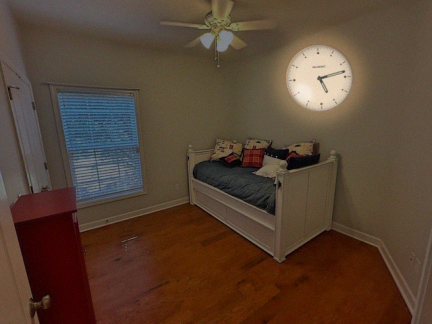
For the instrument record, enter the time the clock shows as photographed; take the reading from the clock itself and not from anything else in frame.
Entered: 5:13
